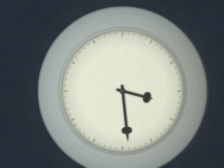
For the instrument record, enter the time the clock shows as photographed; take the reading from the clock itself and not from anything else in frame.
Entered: 3:29
